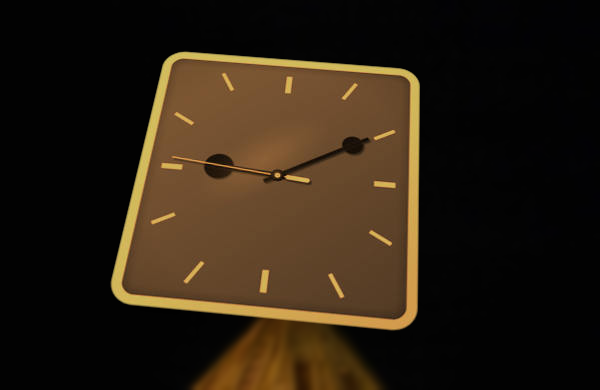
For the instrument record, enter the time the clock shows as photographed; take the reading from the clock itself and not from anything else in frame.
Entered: 9:09:46
